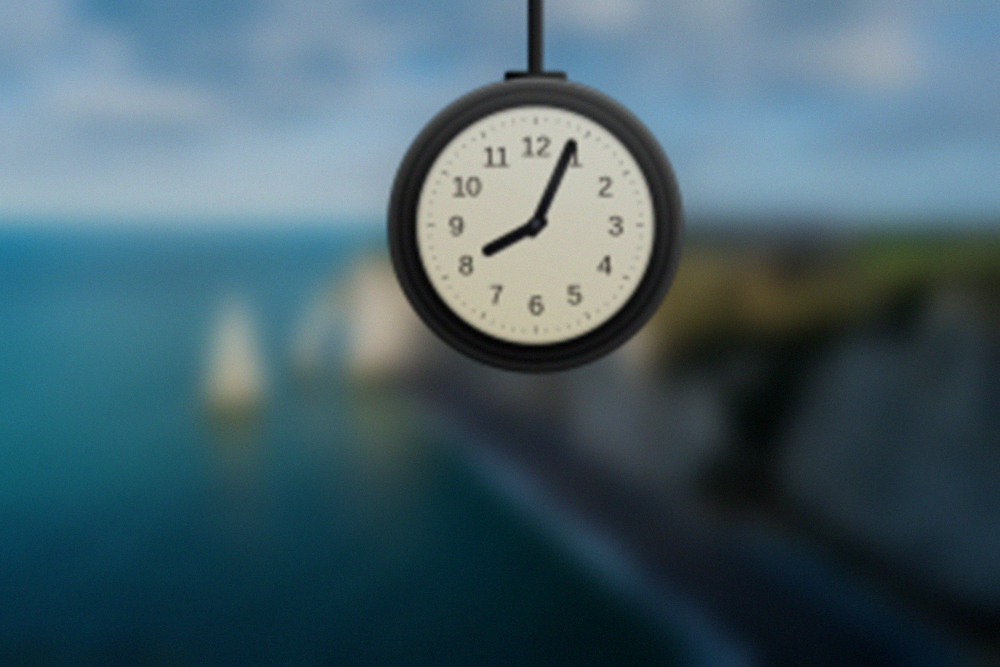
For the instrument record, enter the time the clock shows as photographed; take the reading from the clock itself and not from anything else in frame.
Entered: 8:04
